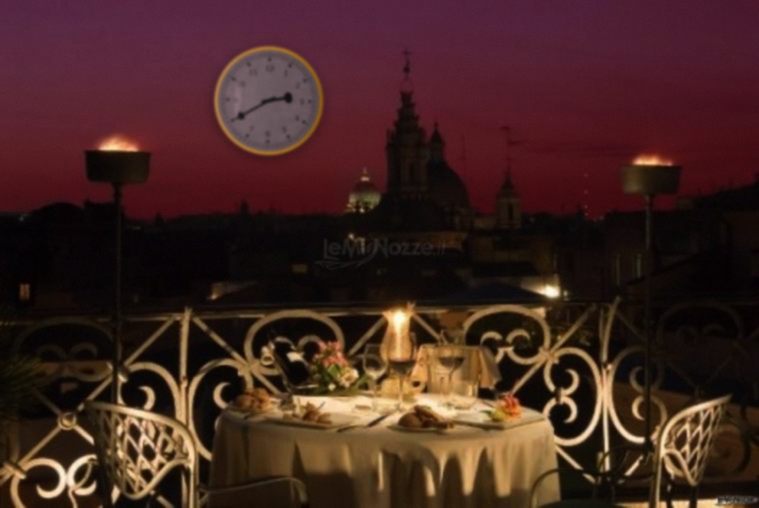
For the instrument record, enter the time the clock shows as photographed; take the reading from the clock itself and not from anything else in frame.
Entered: 2:40
